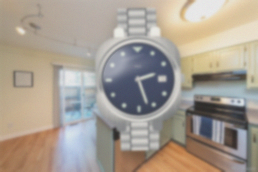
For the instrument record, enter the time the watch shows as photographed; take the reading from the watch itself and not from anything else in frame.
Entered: 2:27
